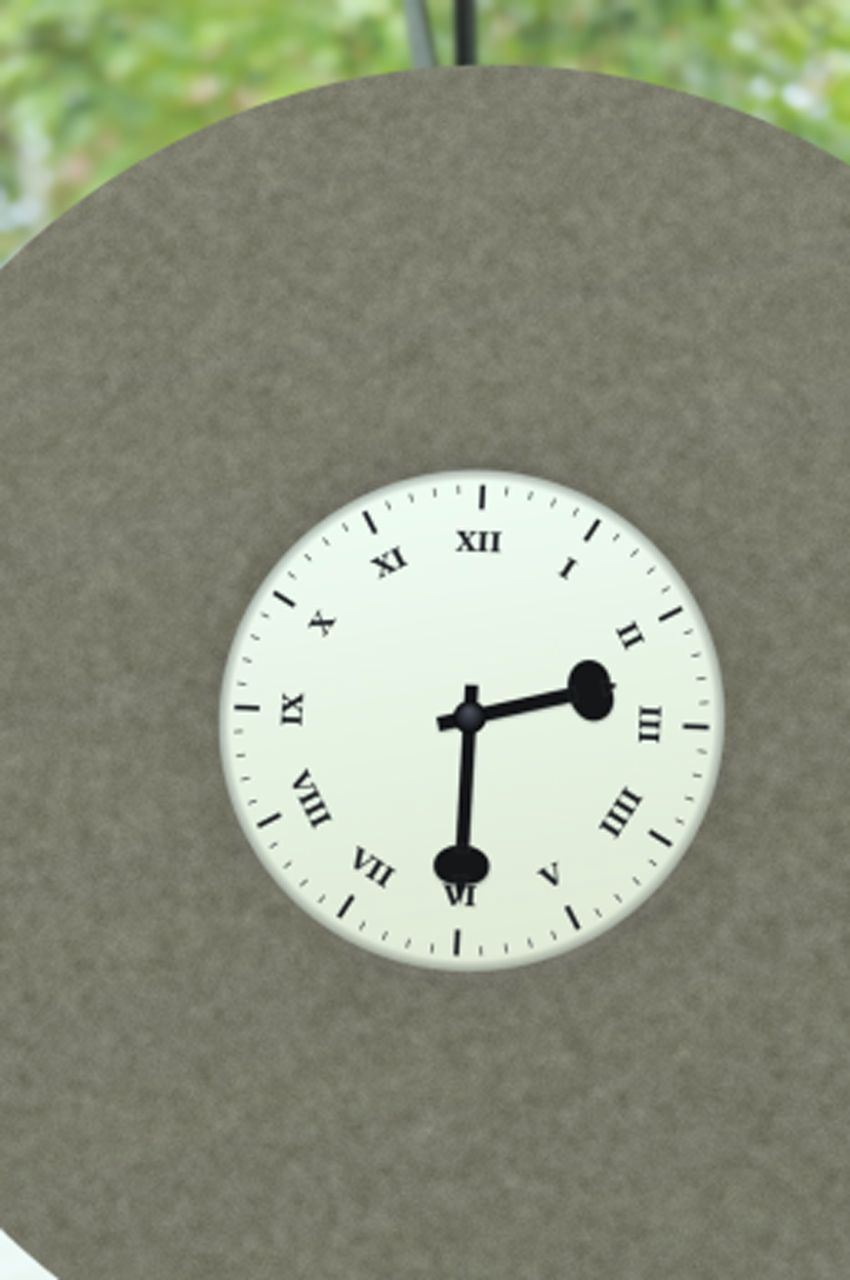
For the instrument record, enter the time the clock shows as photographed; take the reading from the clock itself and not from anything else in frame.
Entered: 2:30
